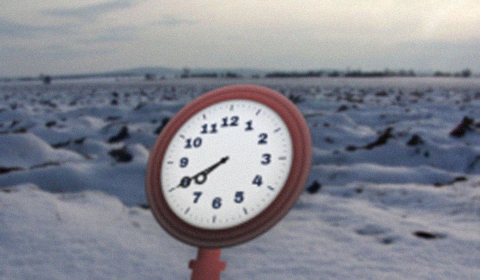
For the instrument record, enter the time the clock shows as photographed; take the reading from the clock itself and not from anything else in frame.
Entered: 7:40
